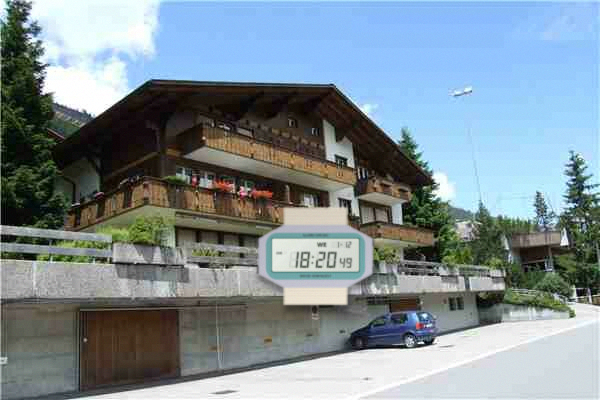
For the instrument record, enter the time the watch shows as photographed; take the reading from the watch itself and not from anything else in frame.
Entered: 18:20:49
